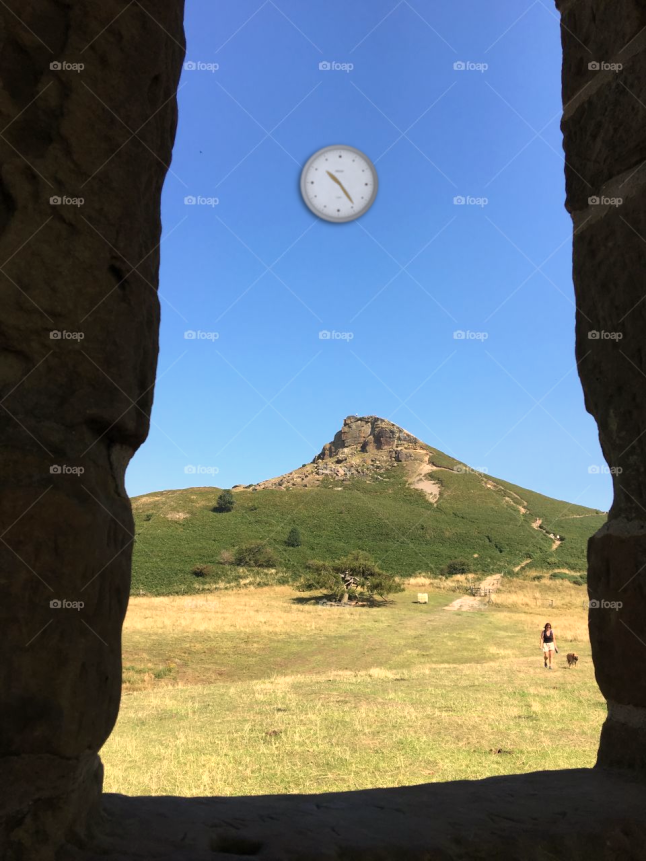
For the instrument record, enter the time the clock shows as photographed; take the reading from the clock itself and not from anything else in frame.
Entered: 10:24
